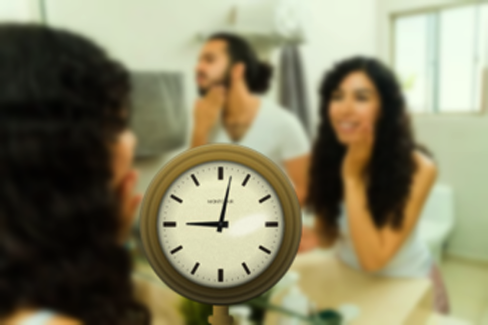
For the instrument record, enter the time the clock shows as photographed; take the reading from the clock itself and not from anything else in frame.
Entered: 9:02
